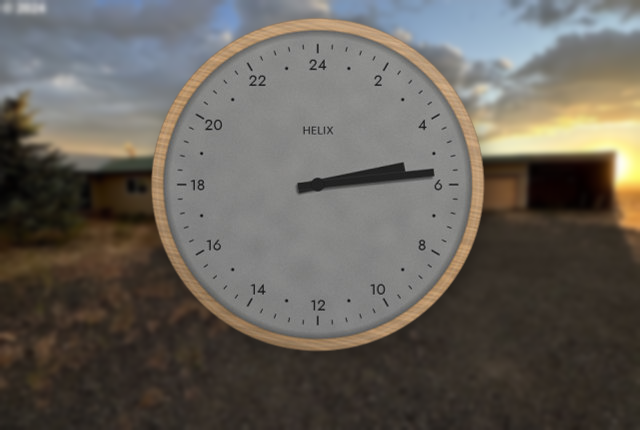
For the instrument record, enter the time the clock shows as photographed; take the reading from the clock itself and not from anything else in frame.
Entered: 5:14
